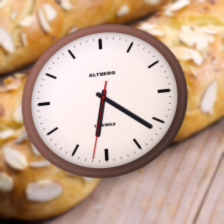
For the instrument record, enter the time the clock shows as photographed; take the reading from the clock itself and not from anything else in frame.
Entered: 6:21:32
